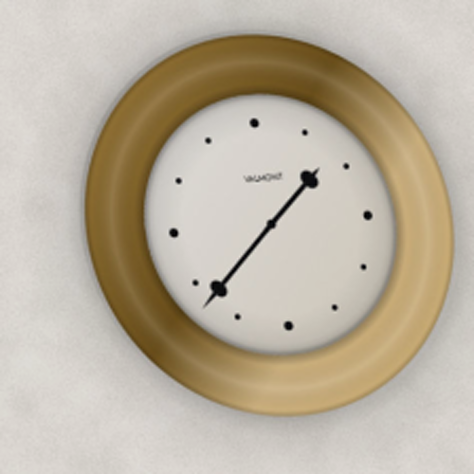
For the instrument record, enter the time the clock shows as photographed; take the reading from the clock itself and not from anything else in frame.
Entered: 1:38
